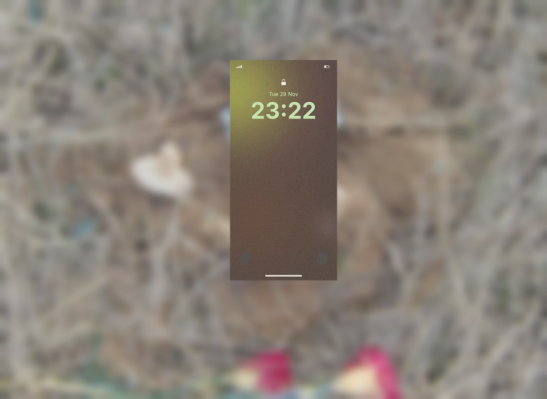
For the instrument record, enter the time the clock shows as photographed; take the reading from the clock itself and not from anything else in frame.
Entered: 23:22
